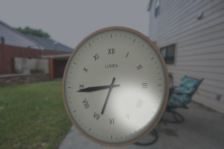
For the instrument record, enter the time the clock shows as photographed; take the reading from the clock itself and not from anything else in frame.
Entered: 6:44
